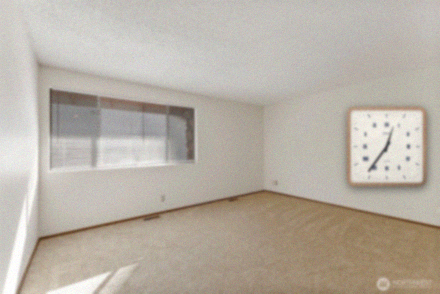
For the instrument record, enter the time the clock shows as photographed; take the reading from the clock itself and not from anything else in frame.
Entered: 12:36
